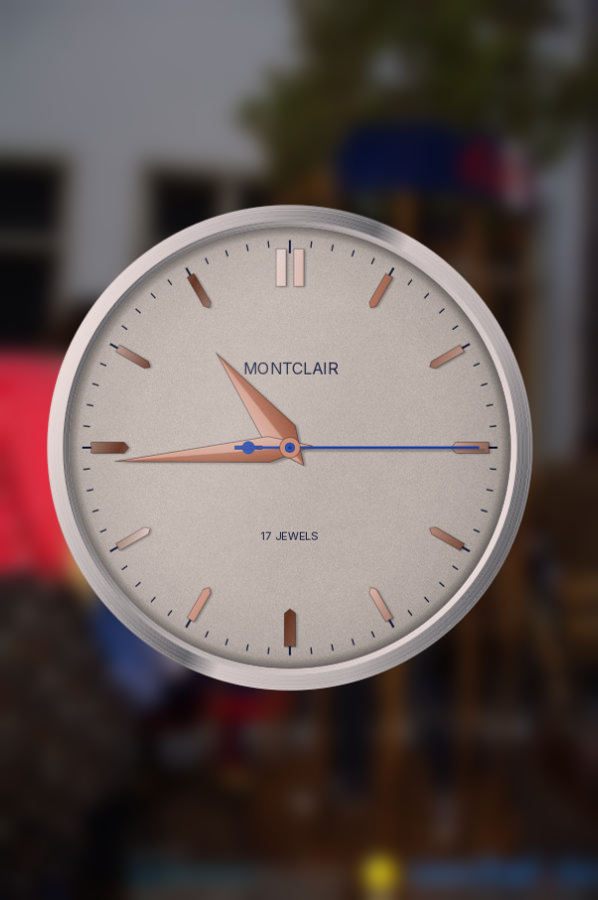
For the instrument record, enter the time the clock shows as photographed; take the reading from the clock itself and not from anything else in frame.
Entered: 10:44:15
